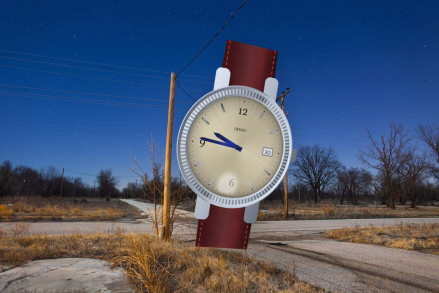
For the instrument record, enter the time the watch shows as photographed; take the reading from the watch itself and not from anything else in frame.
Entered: 9:46
